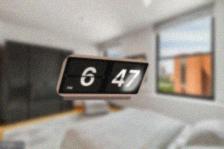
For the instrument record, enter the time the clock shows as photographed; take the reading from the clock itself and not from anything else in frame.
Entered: 6:47
